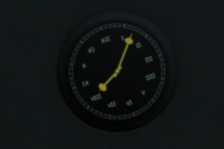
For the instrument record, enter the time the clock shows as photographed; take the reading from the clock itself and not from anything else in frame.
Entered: 8:07
